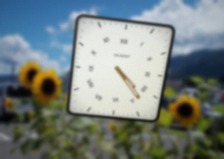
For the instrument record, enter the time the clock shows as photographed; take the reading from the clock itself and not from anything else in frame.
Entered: 4:23
